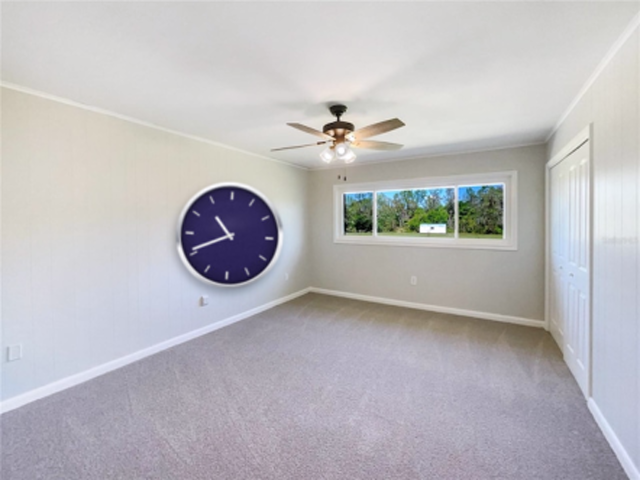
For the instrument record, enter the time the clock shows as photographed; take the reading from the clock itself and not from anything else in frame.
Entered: 10:41
